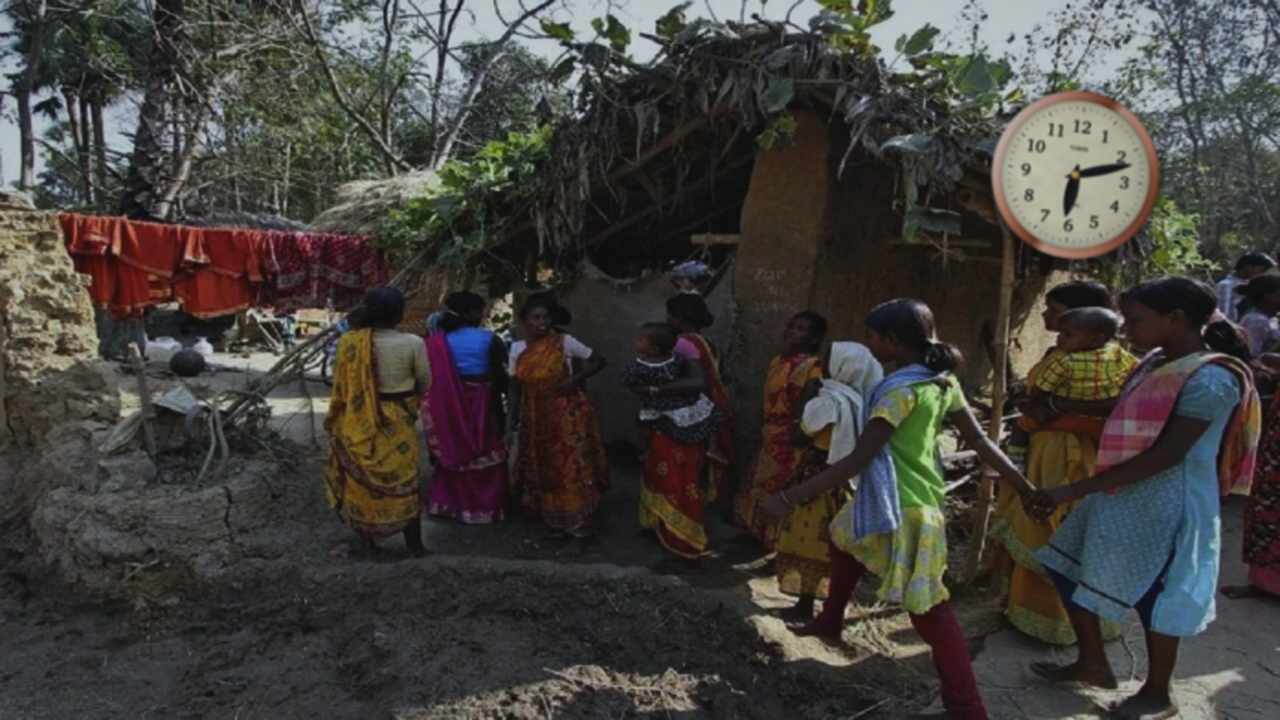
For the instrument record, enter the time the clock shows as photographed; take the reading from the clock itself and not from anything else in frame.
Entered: 6:12
